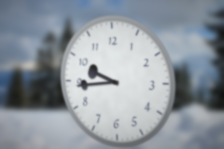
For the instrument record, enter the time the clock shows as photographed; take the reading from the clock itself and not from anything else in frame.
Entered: 9:44
